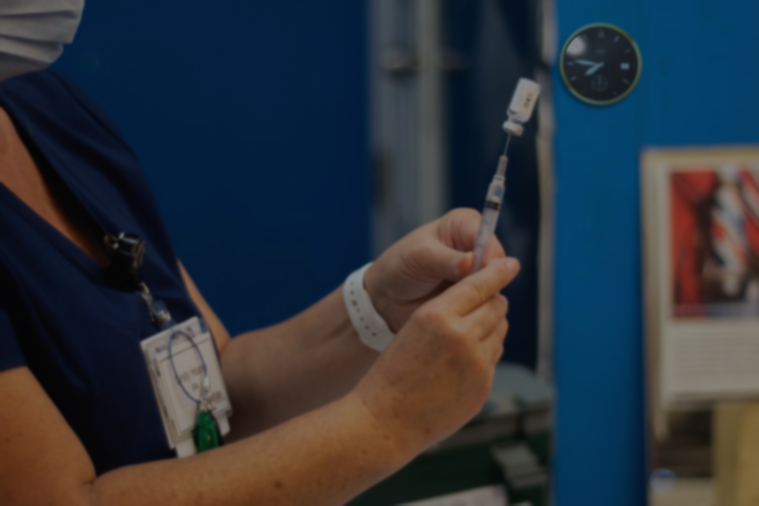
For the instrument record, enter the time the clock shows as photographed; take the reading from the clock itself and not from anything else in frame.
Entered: 7:46
